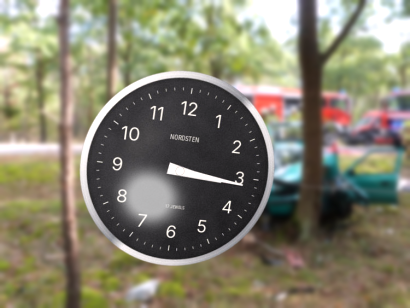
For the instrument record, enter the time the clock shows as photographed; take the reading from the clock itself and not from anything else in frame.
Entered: 3:16
